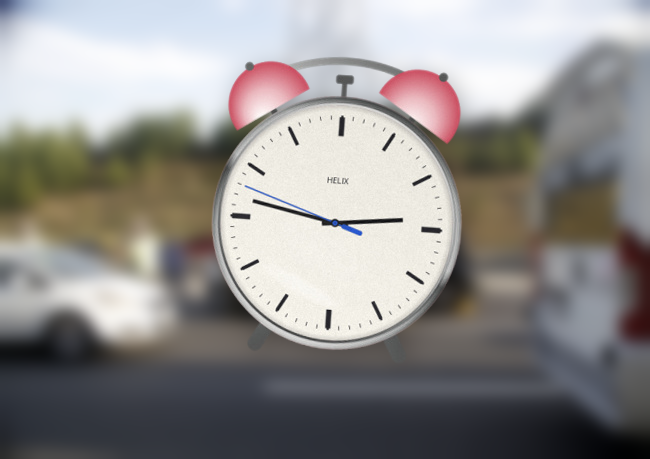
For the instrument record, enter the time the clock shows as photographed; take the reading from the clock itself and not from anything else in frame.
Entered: 2:46:48
